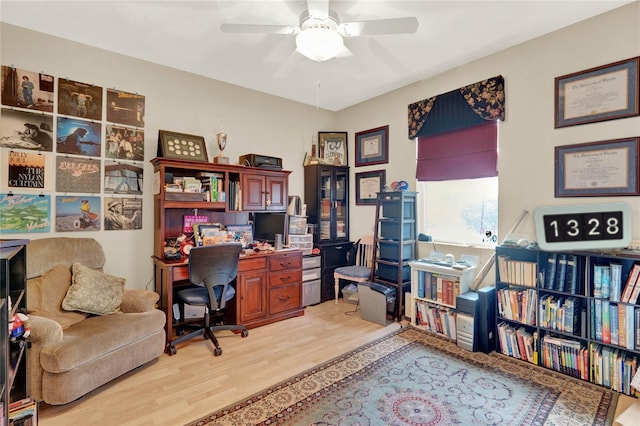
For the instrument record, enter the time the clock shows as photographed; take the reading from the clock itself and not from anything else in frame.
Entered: 13:28
